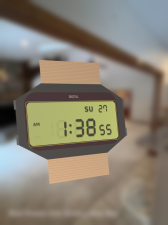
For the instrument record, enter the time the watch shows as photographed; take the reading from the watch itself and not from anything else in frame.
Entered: 1:38:55
